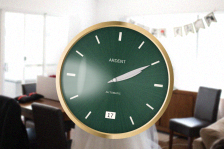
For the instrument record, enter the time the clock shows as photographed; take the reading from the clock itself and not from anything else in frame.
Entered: 2:10
